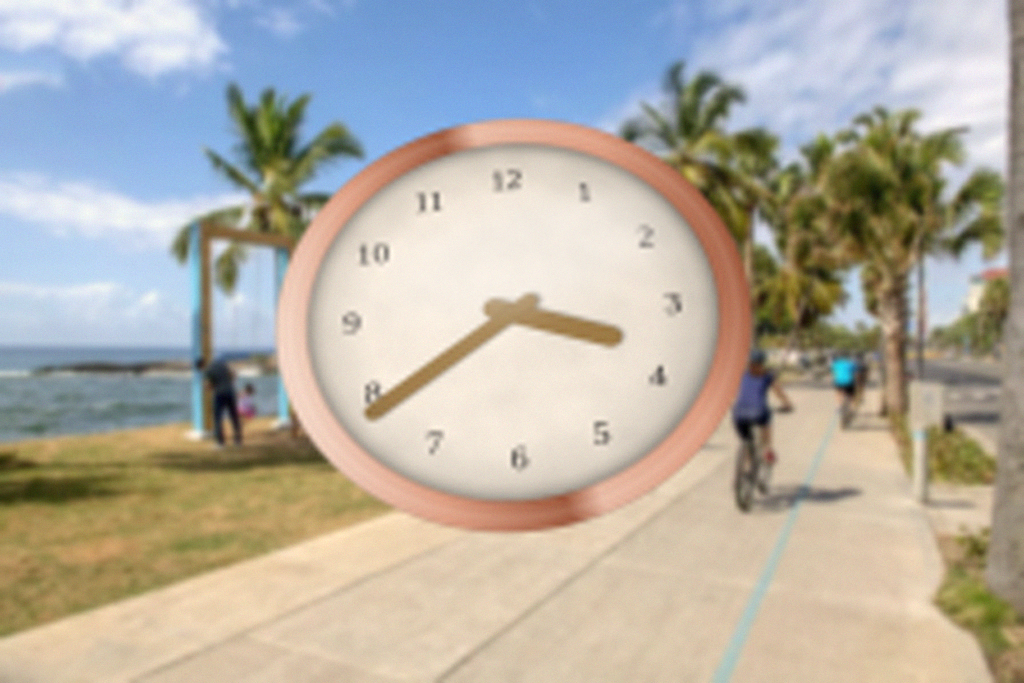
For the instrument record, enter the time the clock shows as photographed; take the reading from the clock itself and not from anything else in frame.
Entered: 3:39
